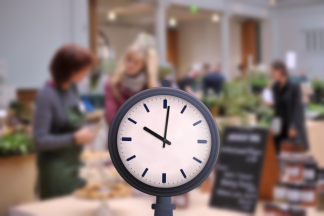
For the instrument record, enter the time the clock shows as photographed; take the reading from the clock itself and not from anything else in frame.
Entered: 10:01
